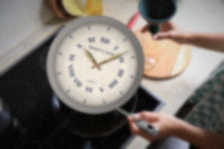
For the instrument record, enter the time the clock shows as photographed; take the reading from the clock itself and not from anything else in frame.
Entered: 10:08
